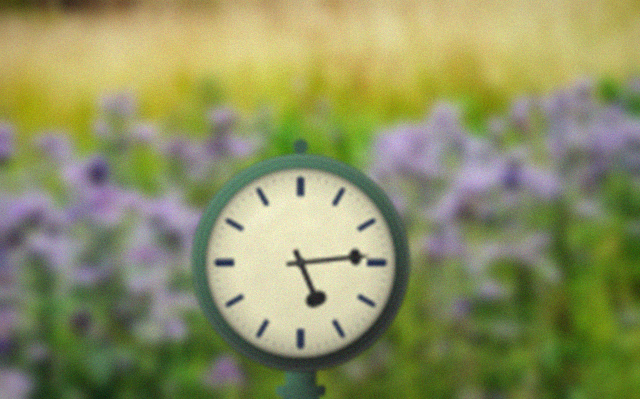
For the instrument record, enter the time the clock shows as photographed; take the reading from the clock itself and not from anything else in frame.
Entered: 5:14
